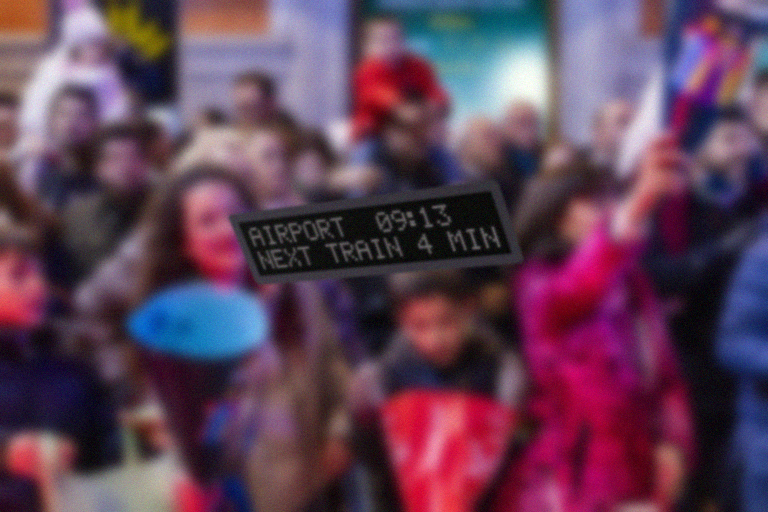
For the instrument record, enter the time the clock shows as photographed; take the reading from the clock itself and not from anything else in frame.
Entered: 9:13
